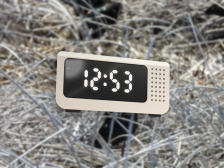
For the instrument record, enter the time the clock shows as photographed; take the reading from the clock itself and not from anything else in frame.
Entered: 12:53
